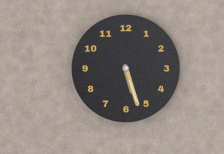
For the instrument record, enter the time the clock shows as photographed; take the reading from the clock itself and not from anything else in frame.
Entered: 5:27
